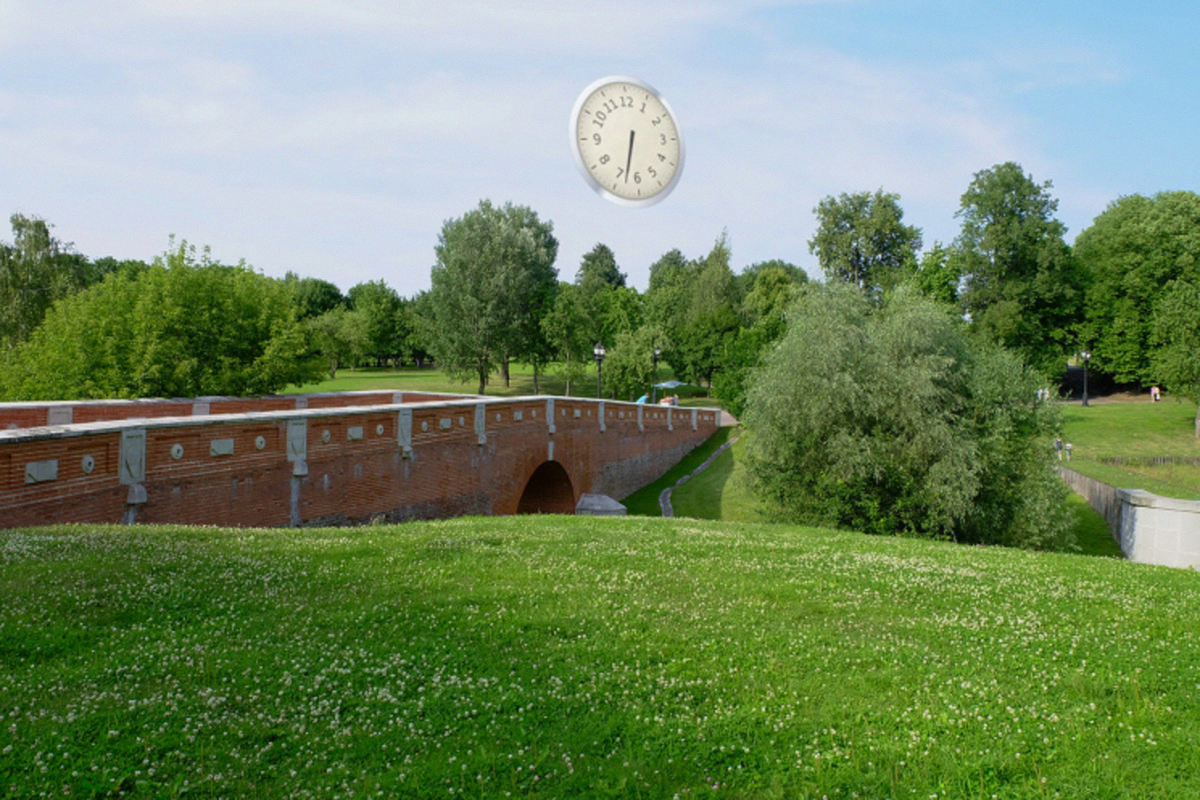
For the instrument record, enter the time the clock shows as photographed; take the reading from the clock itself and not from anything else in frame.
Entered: 6:33
